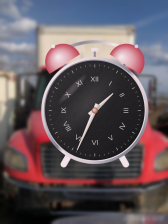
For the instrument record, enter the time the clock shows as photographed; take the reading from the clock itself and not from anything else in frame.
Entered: 1:34
